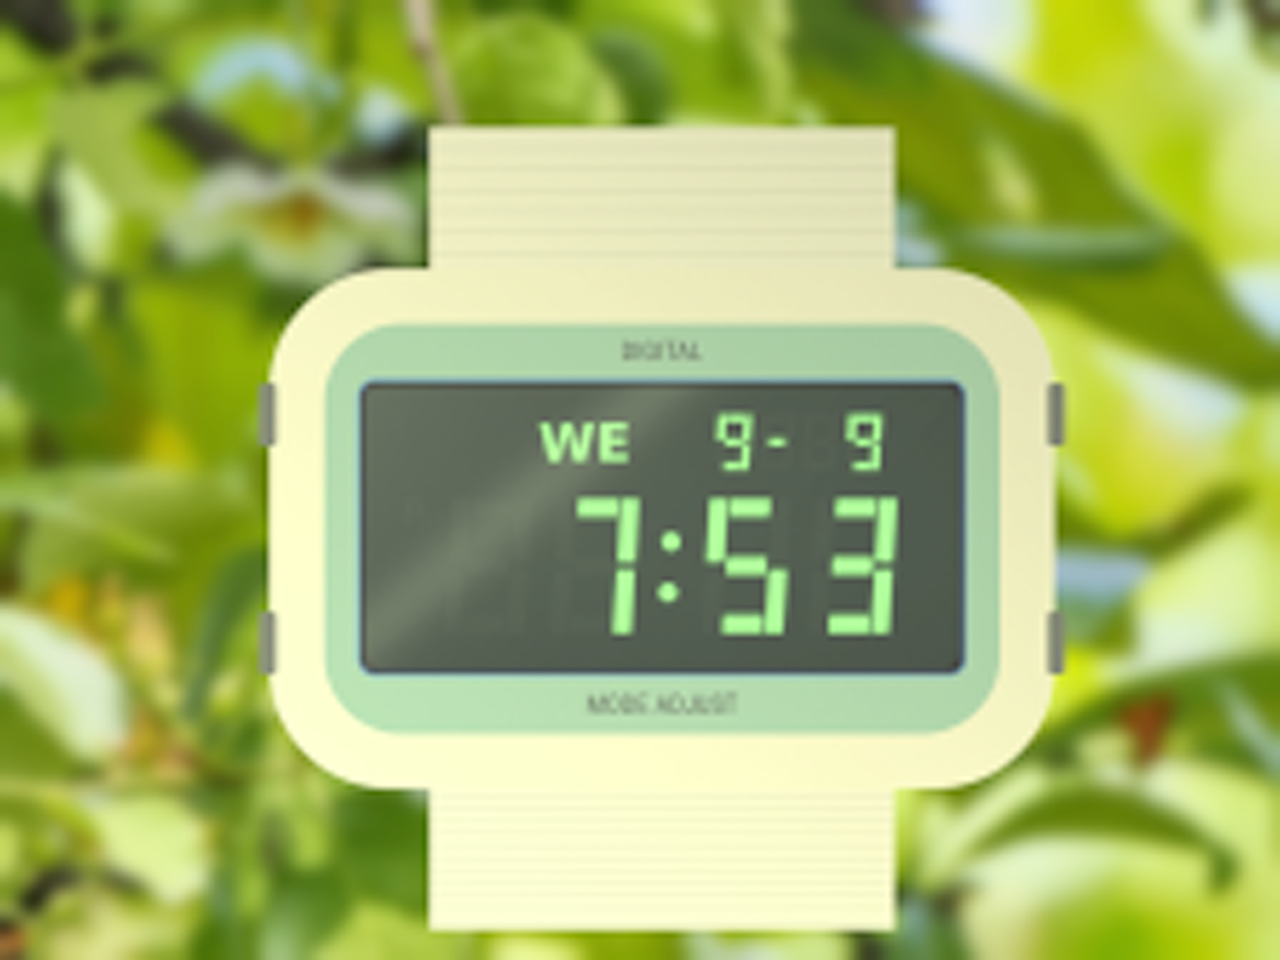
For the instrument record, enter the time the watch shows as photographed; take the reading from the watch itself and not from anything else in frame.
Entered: 7:53
